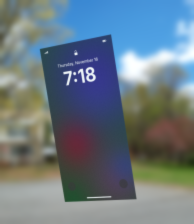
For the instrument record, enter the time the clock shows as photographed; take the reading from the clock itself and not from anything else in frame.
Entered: 7:18
